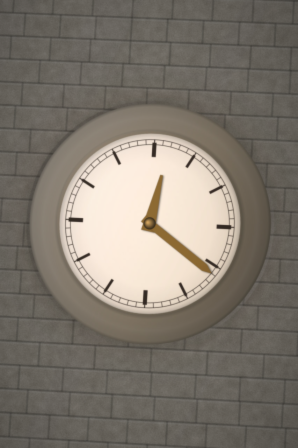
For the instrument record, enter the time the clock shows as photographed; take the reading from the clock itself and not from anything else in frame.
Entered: 12:21
